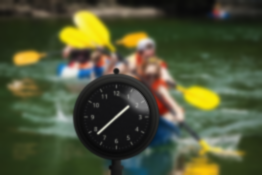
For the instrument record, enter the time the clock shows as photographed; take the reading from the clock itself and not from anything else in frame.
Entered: 1:38
